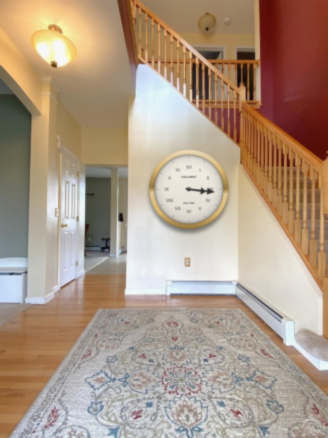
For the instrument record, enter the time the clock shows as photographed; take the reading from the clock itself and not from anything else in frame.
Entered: 3:16
